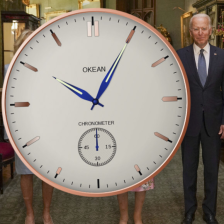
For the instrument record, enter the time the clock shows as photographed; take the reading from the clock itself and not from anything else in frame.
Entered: 10:05
